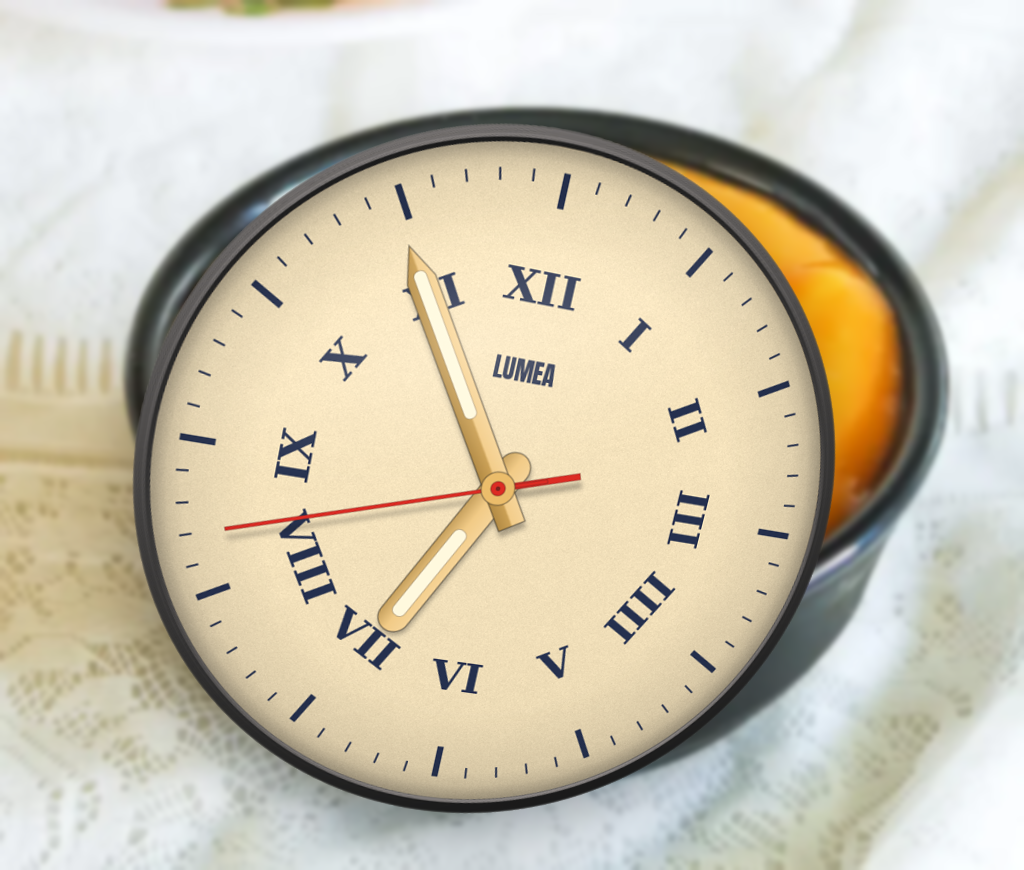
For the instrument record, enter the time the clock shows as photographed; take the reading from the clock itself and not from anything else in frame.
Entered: 6:54:42
